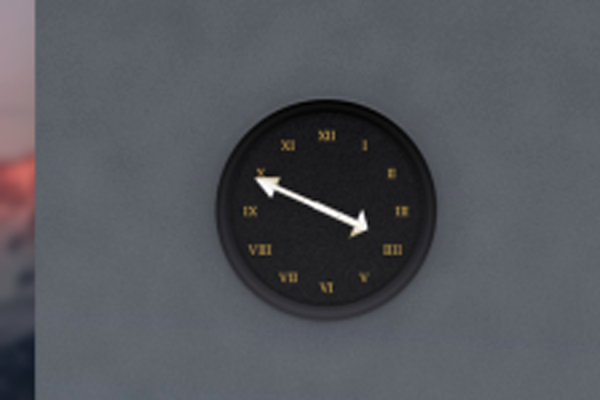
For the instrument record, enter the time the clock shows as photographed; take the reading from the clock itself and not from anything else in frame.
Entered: 3:49
